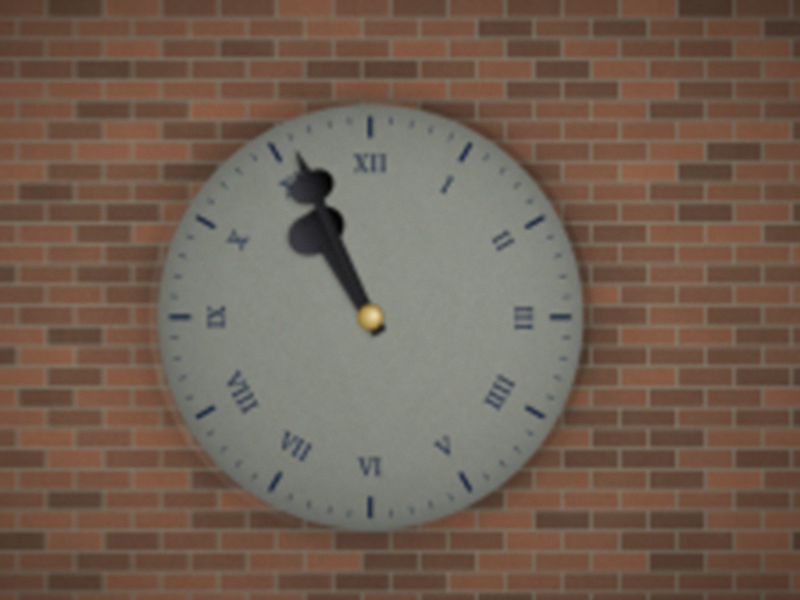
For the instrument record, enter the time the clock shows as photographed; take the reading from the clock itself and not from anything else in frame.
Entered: 10:56
